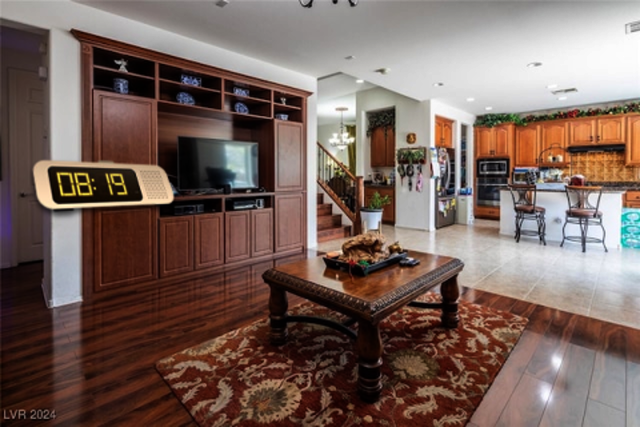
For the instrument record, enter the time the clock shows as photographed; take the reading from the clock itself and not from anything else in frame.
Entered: 8:19
